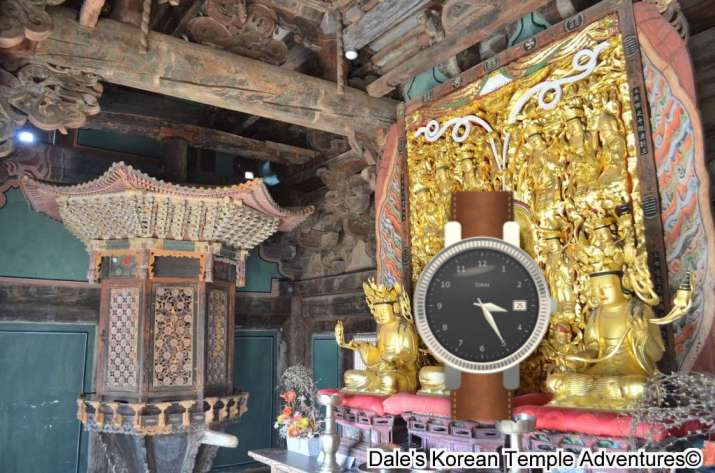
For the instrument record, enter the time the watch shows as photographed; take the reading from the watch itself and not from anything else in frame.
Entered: 3:25
